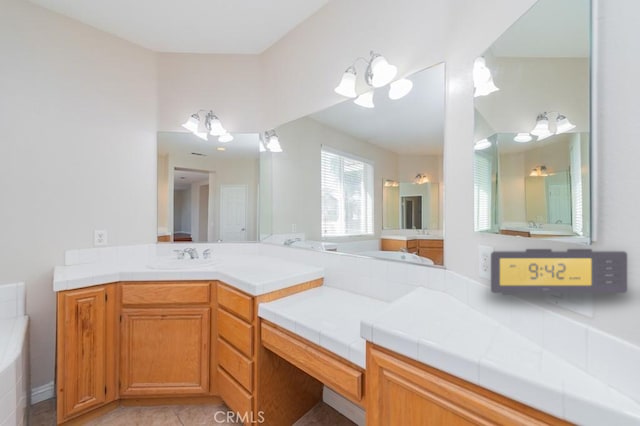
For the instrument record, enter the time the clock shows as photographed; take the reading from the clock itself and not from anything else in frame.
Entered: 9:42
